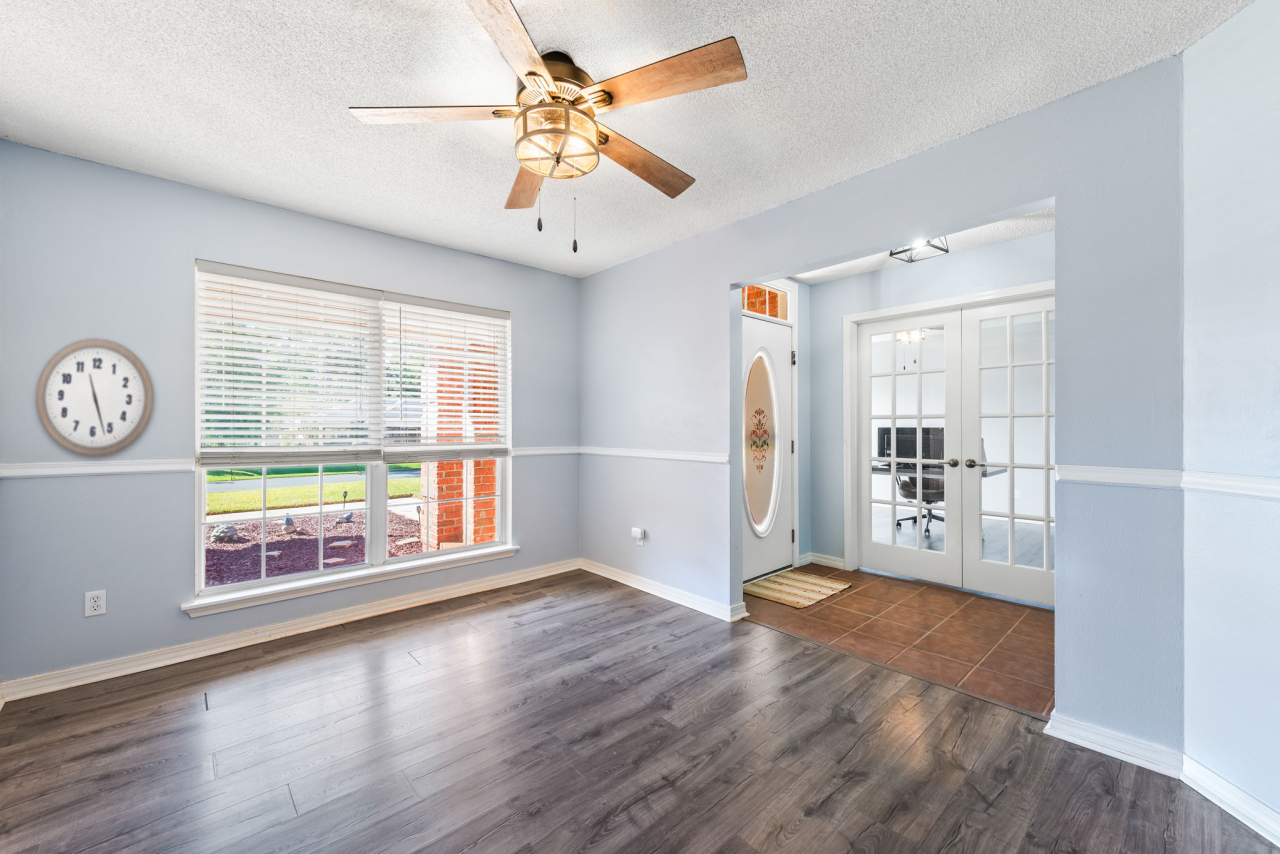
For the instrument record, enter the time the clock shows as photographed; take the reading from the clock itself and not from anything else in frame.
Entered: 11:27
